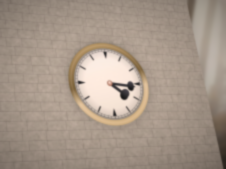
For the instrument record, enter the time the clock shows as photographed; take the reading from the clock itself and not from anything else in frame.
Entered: 4:16
